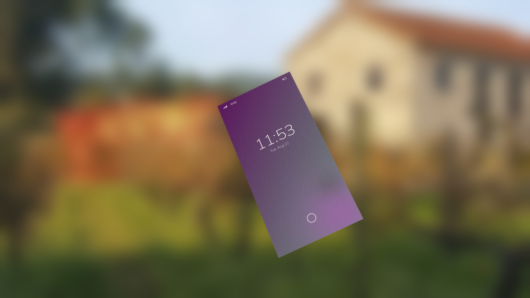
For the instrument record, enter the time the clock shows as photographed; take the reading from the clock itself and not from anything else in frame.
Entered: 11:53
